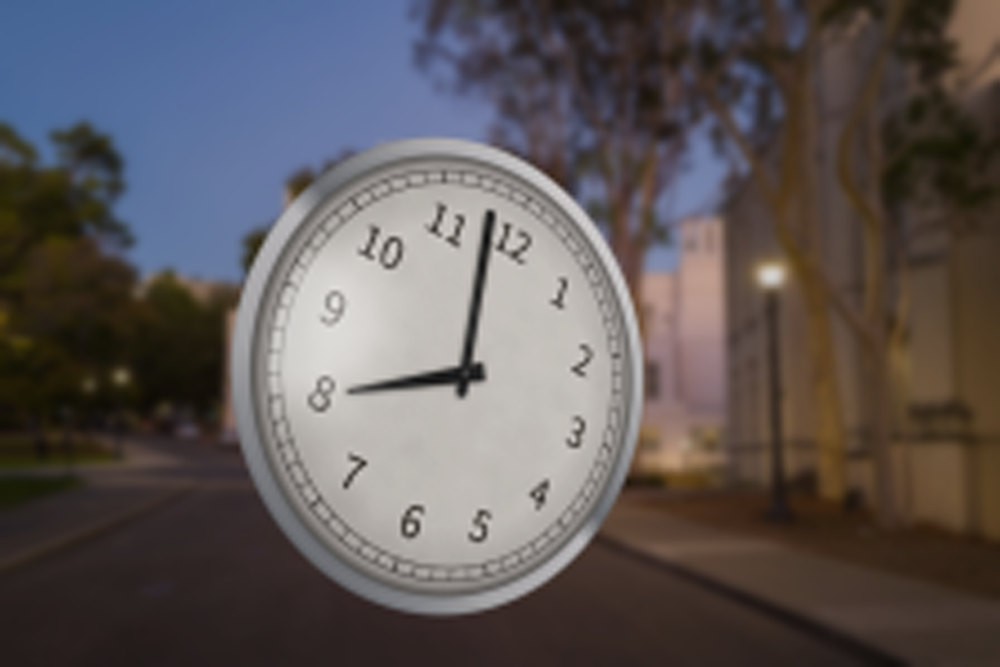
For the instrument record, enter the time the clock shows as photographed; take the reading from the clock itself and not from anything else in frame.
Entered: 7:58
